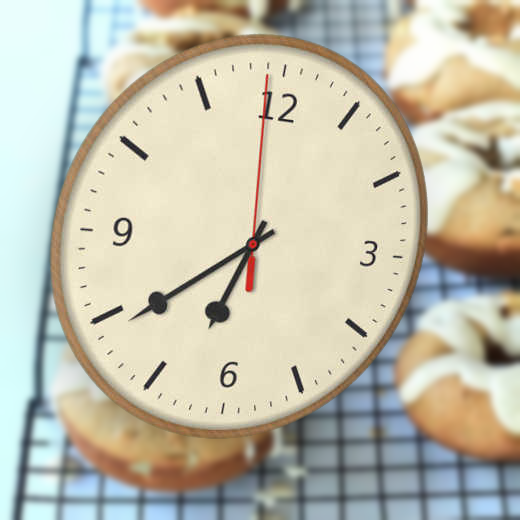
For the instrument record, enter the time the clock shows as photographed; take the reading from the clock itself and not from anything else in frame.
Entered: 6:38:59
